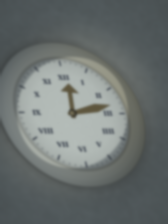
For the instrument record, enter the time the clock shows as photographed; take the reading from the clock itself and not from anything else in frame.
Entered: 12:13
